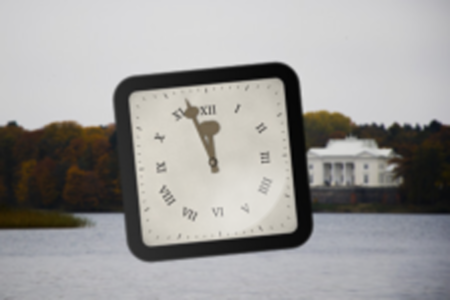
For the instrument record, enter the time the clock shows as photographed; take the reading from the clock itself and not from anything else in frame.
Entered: 11:57
